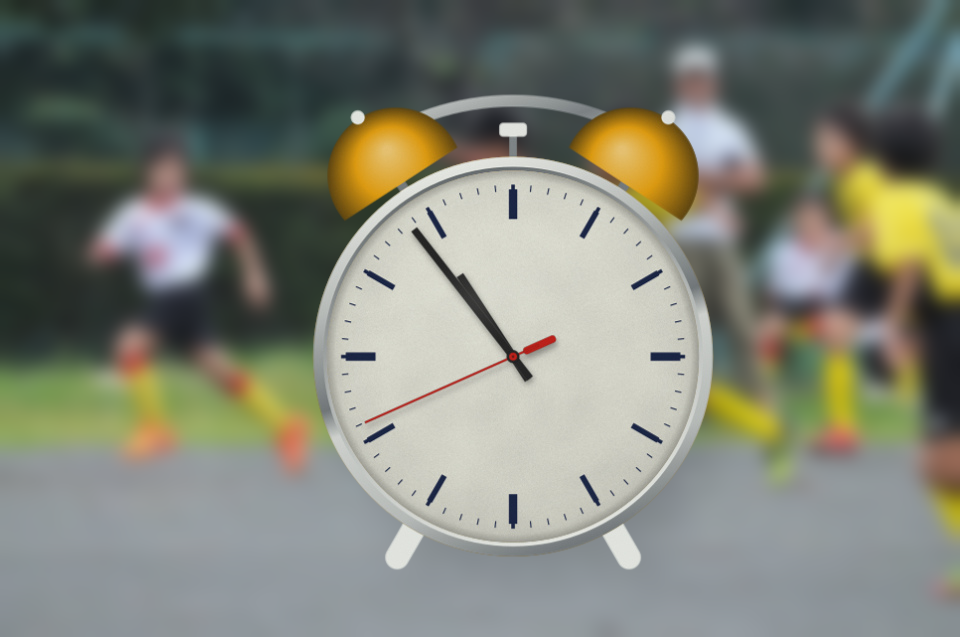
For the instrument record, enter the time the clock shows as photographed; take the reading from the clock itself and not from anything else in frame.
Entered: 10:53:41
